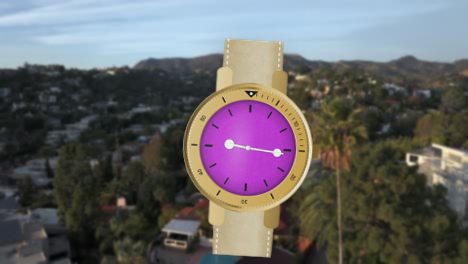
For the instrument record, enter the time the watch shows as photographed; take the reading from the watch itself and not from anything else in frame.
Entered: 9:16
